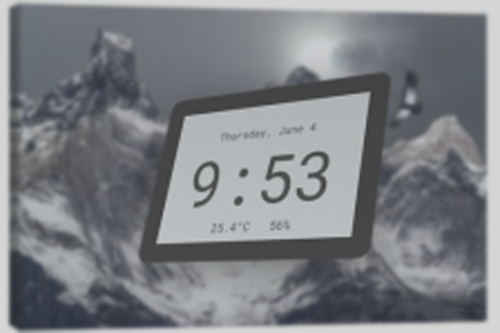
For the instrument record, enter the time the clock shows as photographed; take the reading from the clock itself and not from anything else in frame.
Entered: 9:53
